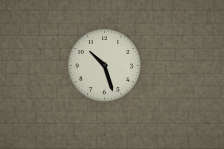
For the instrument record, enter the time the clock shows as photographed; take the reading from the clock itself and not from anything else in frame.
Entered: 10:27
